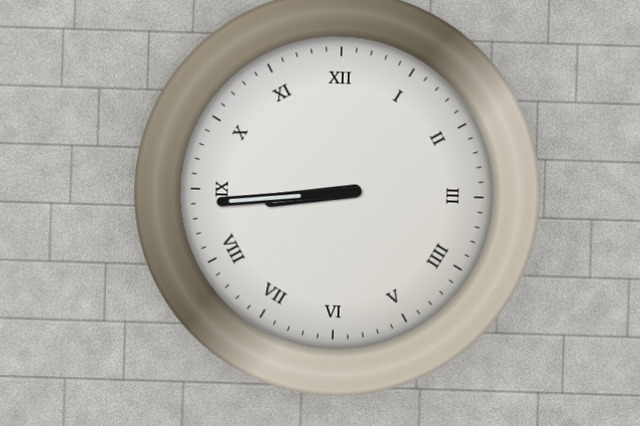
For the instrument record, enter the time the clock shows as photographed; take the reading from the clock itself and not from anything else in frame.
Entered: 8:44
